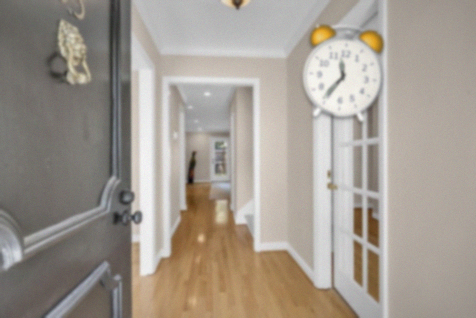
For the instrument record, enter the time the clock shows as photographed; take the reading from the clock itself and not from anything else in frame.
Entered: 11:36
